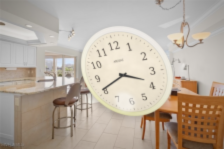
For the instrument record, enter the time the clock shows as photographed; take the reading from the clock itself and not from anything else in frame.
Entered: 3:41
